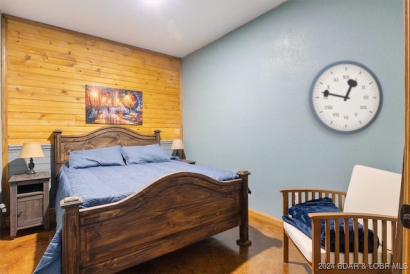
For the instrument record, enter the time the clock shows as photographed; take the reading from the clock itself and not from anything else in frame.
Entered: 12:47
